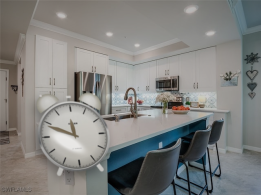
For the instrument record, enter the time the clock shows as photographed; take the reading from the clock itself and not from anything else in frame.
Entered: 11:49
